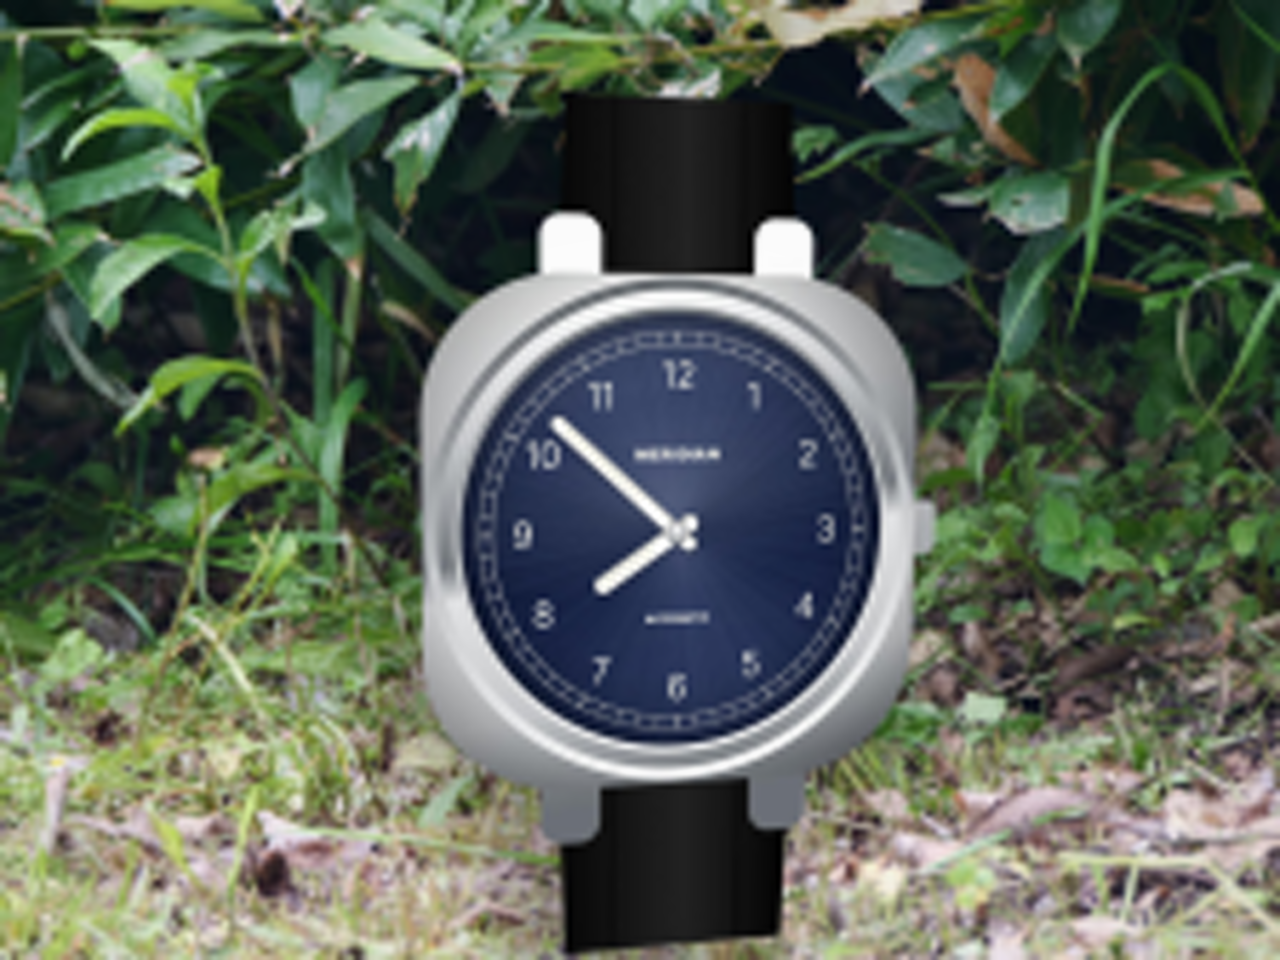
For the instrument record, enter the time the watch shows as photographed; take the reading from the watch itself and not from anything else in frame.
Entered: 7:52
